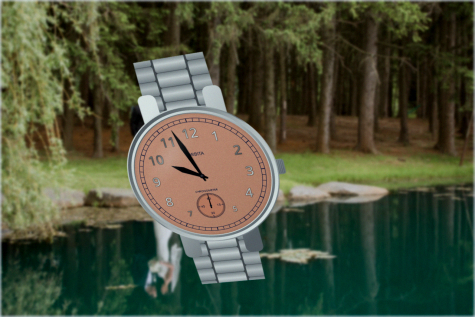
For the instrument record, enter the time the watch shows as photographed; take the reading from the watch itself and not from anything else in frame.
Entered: 9:57
